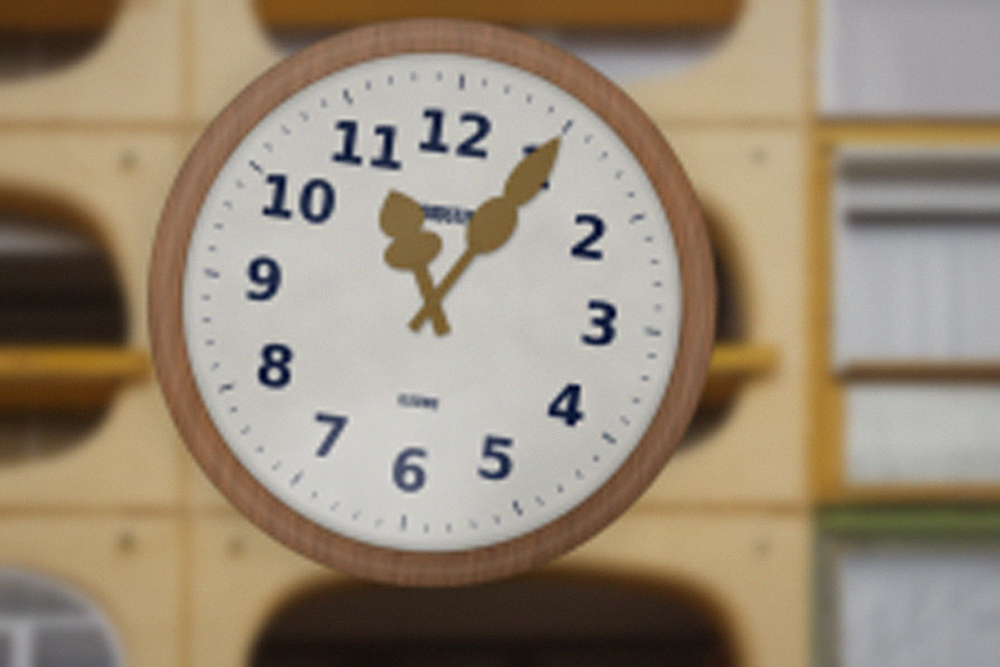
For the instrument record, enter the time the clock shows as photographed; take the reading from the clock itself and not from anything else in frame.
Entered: 11:05
